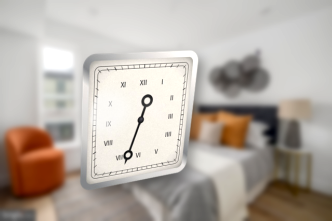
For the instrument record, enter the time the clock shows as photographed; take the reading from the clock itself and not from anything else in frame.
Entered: 12:33
